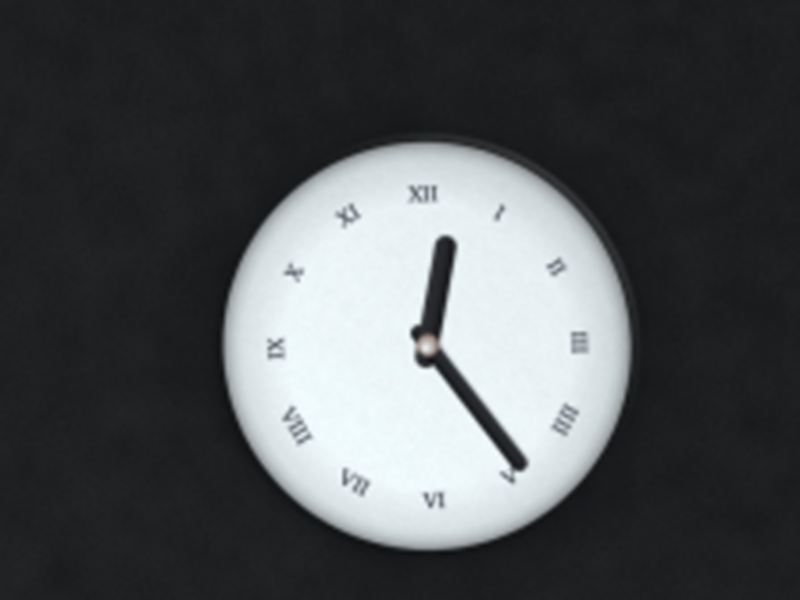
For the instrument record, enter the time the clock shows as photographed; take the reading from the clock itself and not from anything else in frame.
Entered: 12:24
